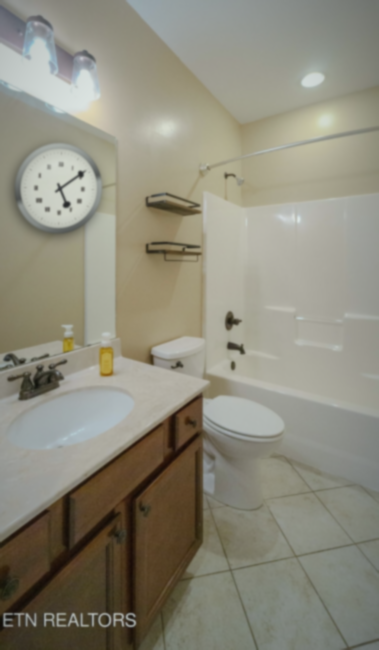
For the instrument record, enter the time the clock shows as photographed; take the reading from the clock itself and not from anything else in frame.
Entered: 5:09
